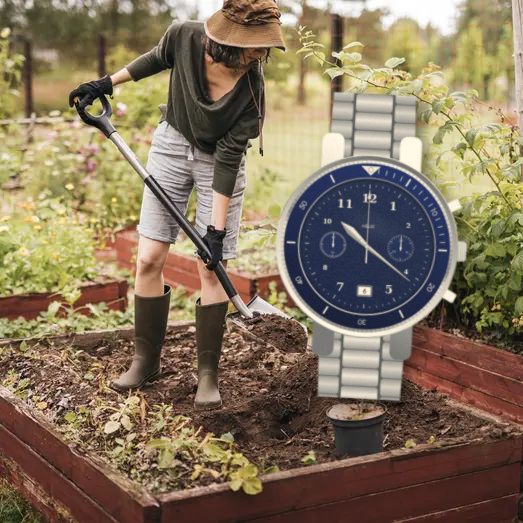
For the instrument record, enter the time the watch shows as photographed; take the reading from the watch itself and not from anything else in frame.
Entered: 10:21
